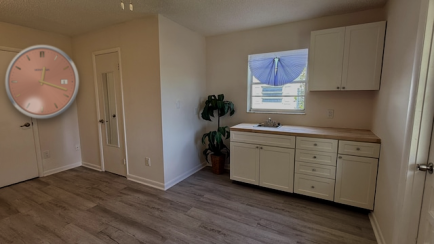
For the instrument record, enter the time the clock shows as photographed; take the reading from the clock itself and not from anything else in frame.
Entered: 12:18
